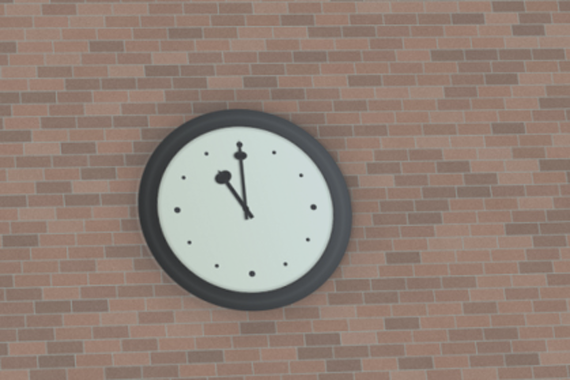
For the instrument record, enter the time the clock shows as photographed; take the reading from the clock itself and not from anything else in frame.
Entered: 11:00
